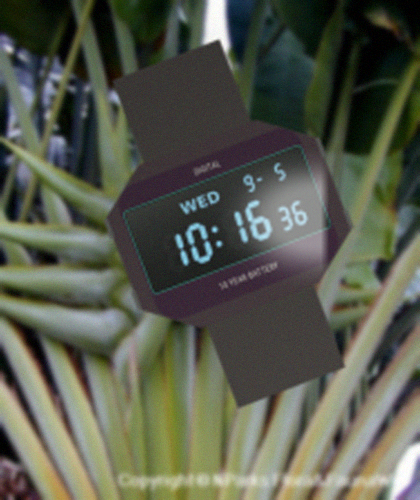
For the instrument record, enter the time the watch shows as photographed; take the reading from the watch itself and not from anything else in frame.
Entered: 10:16:36
